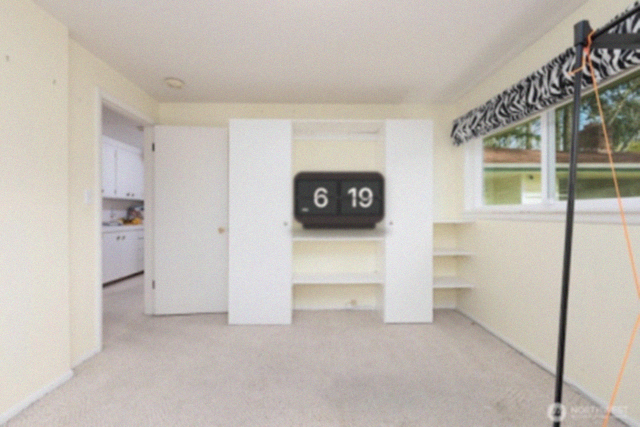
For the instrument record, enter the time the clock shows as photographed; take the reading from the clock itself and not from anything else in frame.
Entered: 6:19
